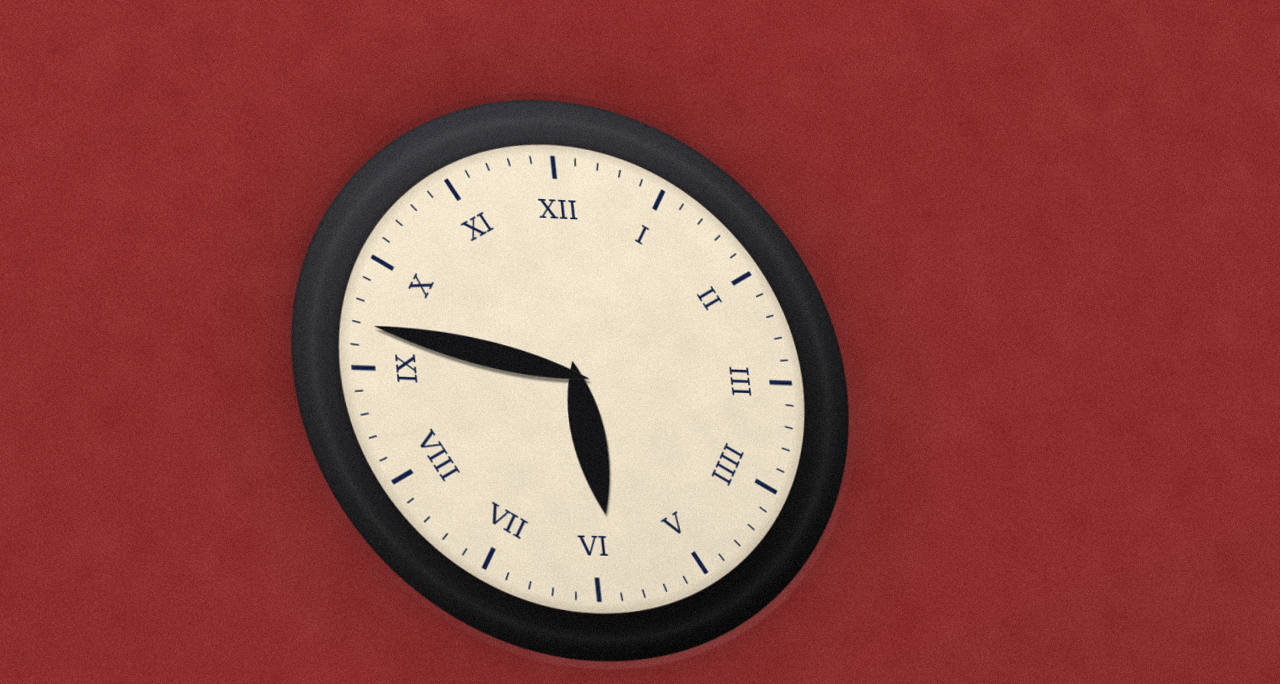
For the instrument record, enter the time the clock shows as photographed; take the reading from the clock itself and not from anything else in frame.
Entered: 5:47
